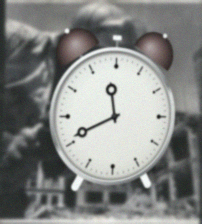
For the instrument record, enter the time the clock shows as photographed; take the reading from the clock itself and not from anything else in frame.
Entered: 11:41
